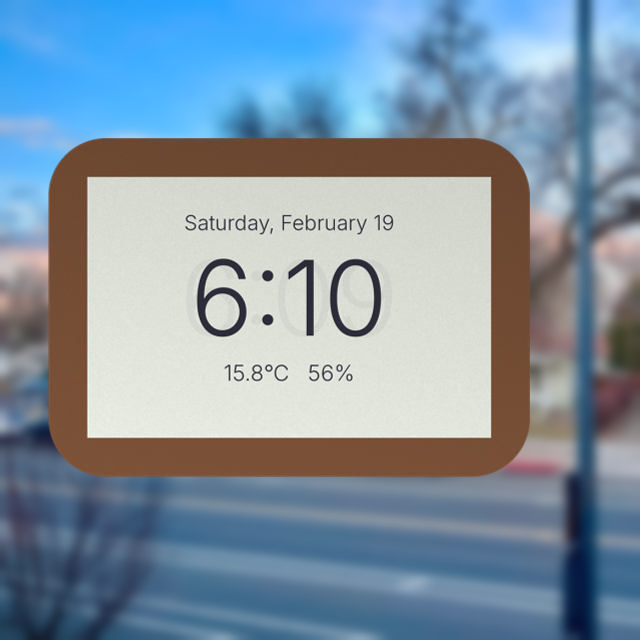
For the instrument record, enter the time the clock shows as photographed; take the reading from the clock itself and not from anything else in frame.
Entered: 6:10
